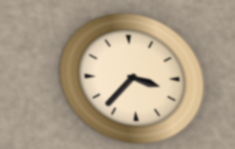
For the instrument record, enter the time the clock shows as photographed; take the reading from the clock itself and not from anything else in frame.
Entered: 3:37
